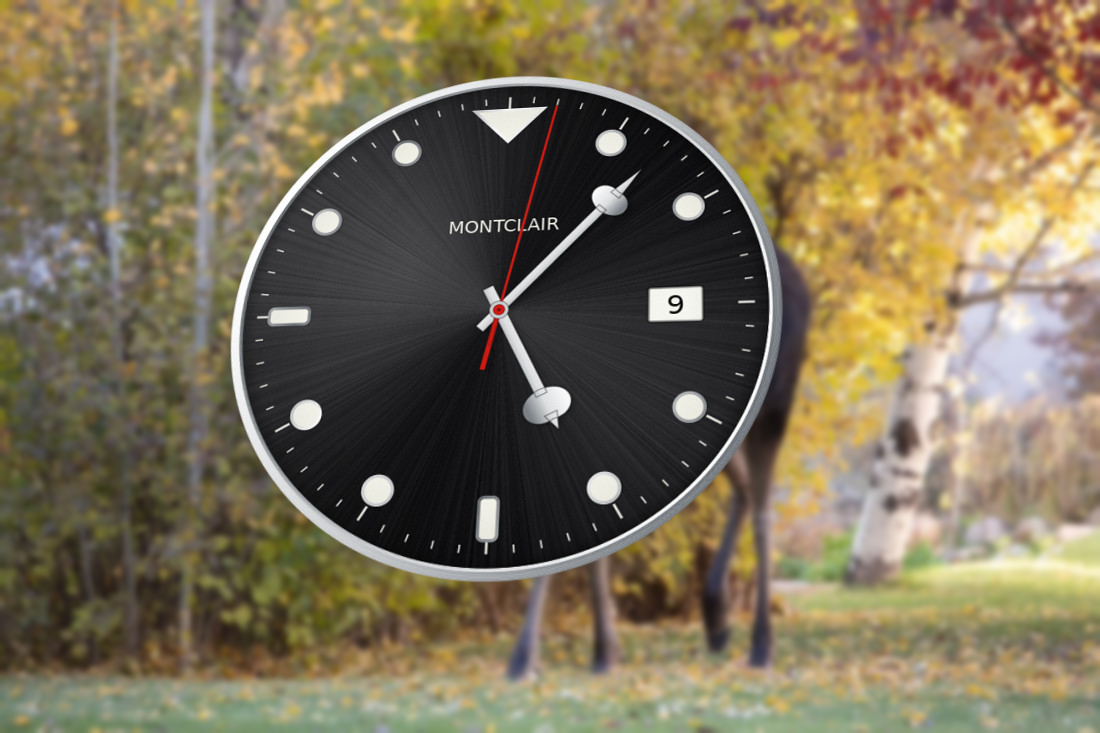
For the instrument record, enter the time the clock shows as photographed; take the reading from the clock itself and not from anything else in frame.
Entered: 5:07:02
